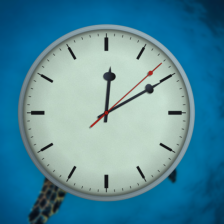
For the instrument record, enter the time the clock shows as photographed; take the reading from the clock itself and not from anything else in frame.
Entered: 12:10:08
